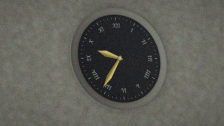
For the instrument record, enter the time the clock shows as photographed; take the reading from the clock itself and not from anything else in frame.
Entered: 9:36
